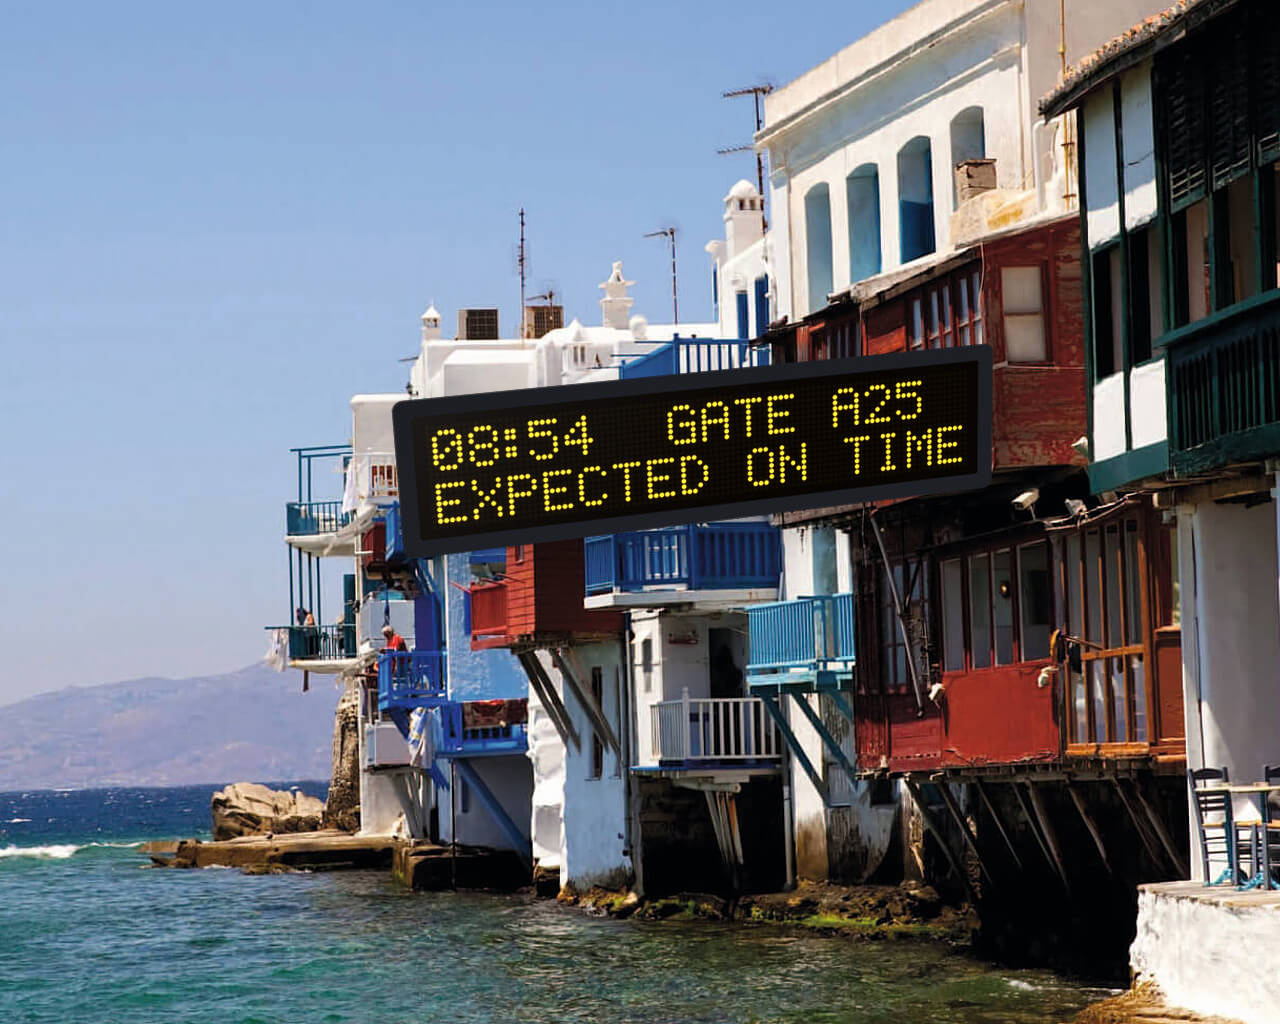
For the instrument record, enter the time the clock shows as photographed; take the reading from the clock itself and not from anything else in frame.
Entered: 8:54
